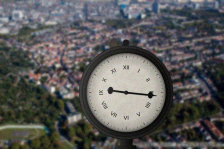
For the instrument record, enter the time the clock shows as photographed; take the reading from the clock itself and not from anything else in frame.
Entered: 9:16
